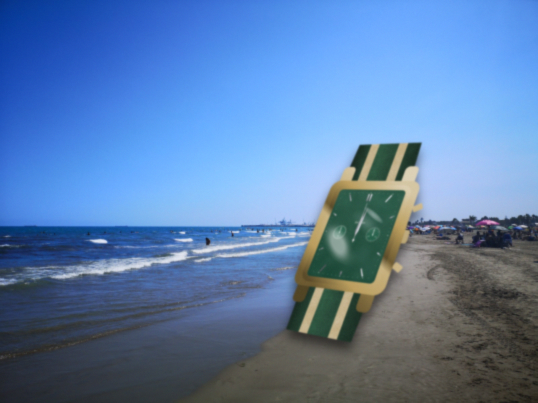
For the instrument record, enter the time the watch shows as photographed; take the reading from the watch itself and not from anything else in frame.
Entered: 12:01
